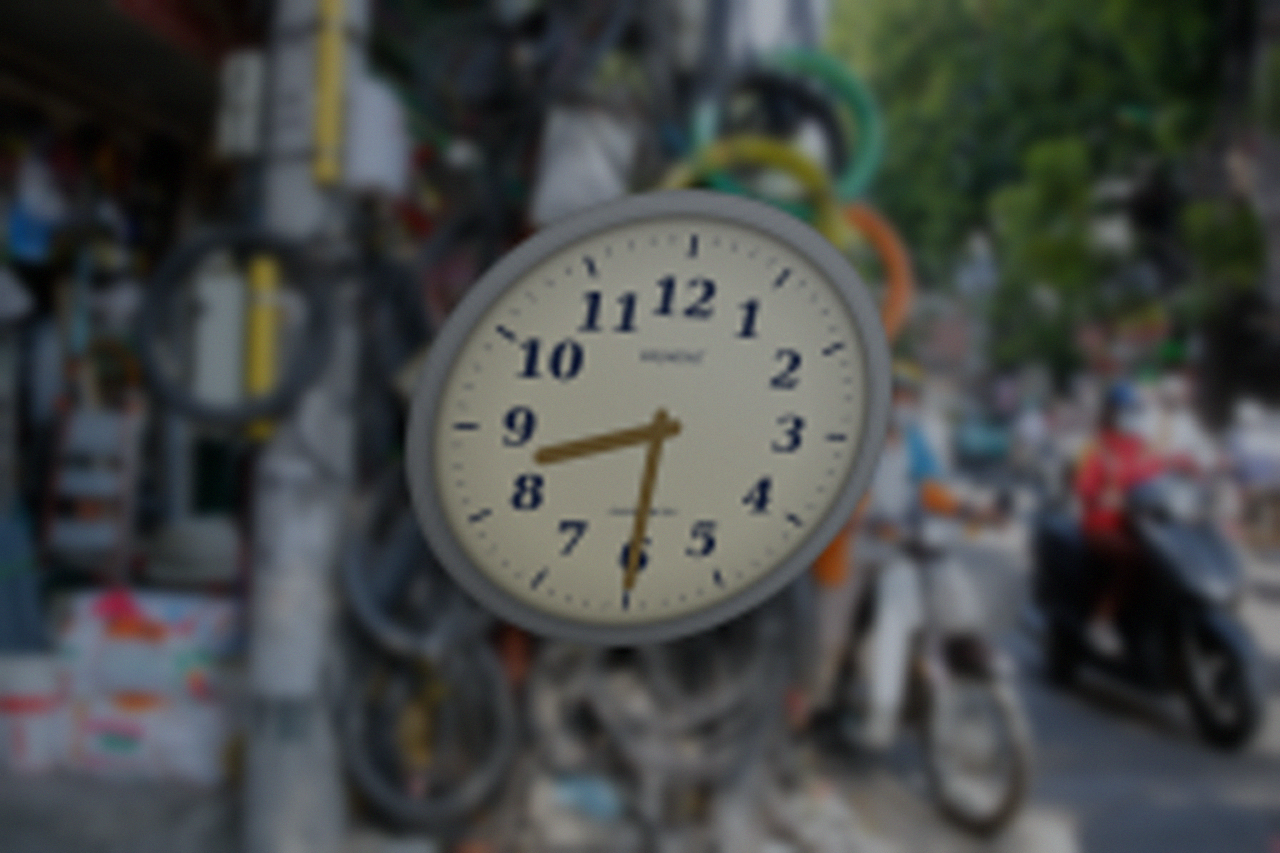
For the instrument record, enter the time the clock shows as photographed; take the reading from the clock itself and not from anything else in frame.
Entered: 8:30
